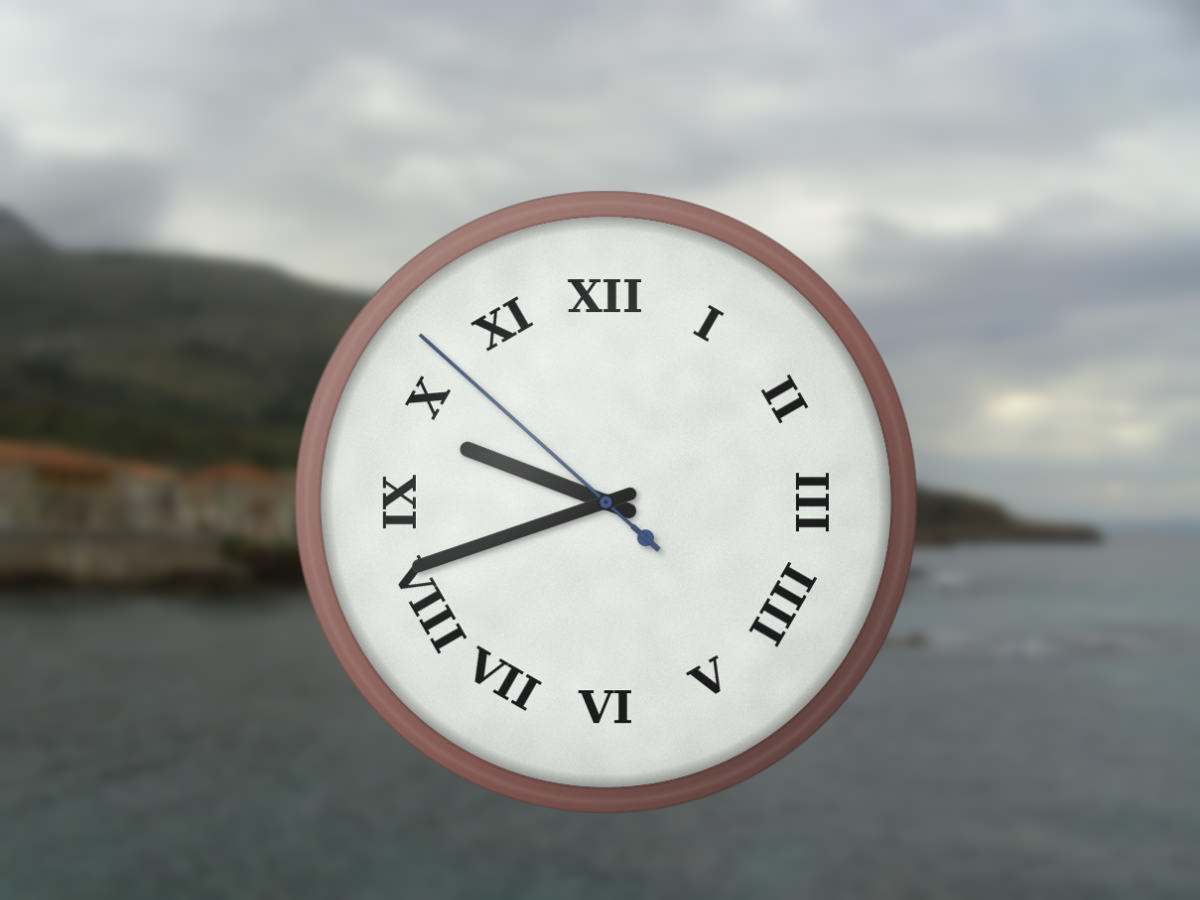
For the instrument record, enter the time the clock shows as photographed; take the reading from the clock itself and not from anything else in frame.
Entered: 9:41:52
